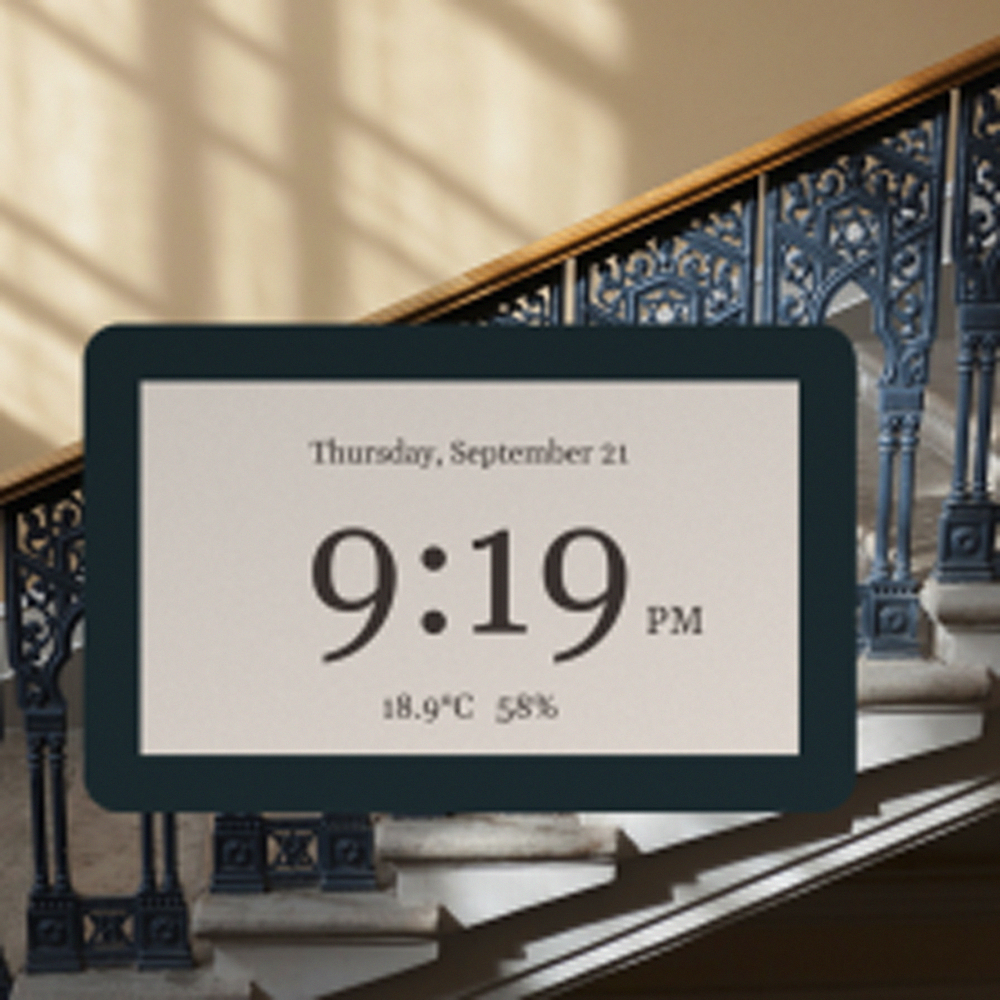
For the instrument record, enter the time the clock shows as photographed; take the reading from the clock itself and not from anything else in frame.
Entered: 9:19
